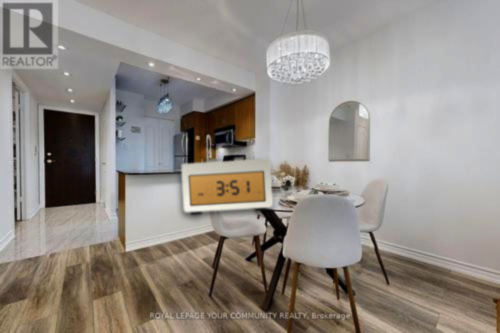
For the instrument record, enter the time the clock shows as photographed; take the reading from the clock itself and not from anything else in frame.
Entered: 3:51
